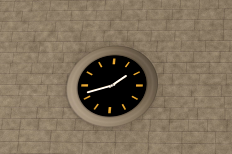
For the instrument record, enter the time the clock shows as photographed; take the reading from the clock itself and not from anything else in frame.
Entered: 1:42
